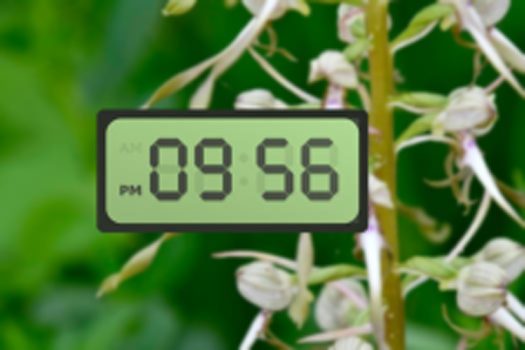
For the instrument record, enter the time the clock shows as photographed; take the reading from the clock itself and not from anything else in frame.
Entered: 9:56
